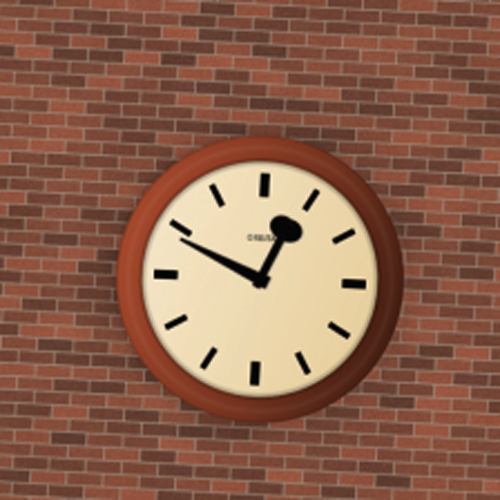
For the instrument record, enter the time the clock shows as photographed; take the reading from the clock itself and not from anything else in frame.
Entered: 12:49
